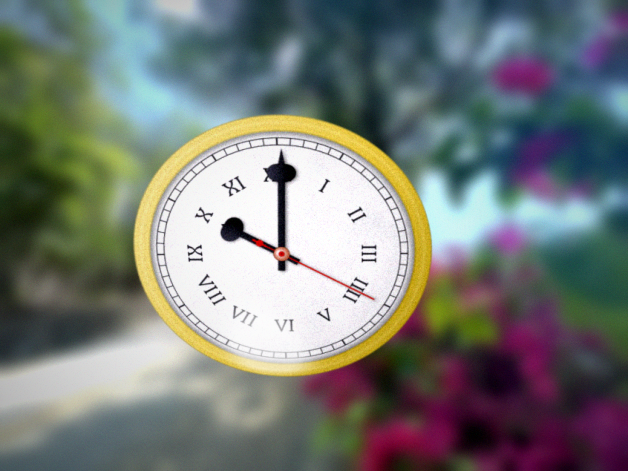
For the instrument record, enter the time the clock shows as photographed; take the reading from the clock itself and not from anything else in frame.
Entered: 10:00:20
